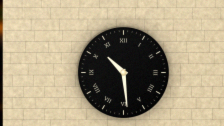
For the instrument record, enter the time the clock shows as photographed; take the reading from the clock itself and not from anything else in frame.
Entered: 10:29
